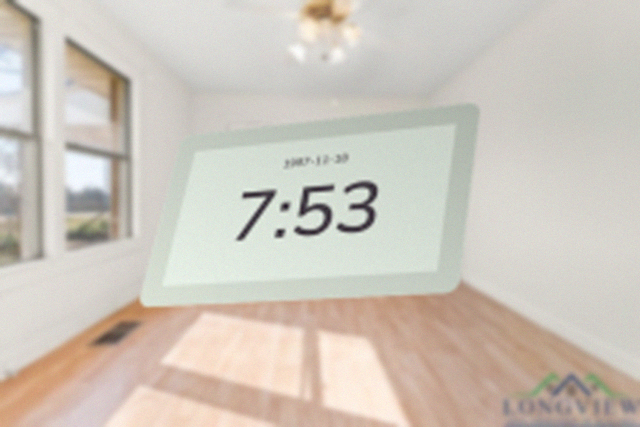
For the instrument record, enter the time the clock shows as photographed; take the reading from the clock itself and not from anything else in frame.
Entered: 7:53
